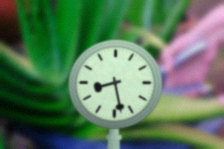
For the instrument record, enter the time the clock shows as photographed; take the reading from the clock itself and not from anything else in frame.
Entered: 8:28
